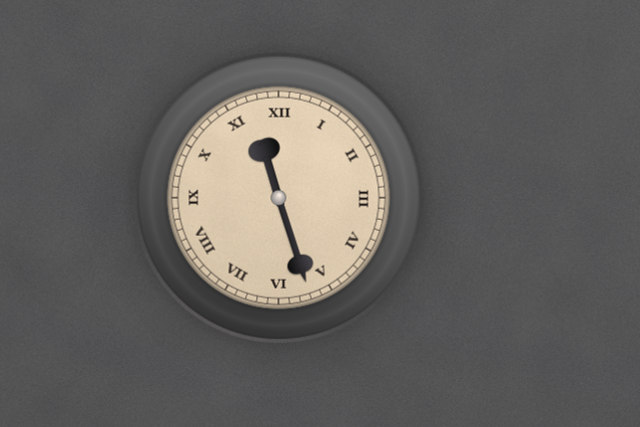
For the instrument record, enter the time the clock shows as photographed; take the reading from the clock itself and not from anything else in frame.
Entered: 11:27
